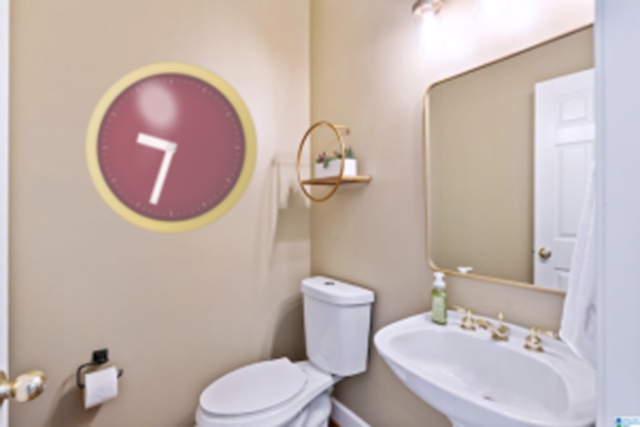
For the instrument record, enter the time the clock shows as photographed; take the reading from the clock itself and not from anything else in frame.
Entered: 9:33
